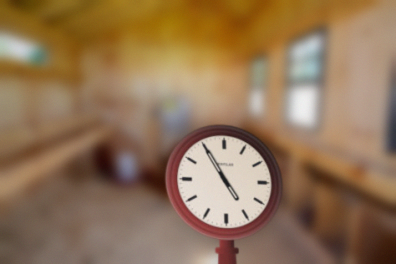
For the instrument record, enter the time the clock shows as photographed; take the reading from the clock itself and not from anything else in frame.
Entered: 4:55
